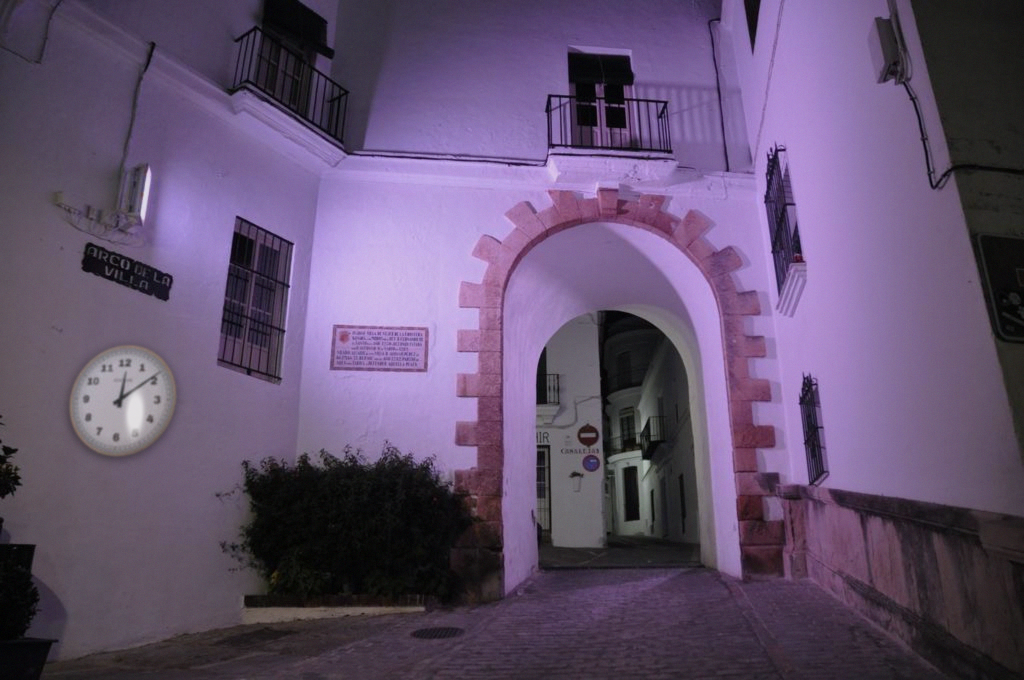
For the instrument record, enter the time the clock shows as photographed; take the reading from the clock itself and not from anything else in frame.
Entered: 12:09
